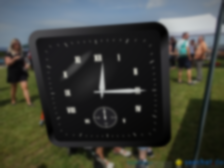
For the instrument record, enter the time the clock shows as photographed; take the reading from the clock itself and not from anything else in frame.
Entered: 12:15
